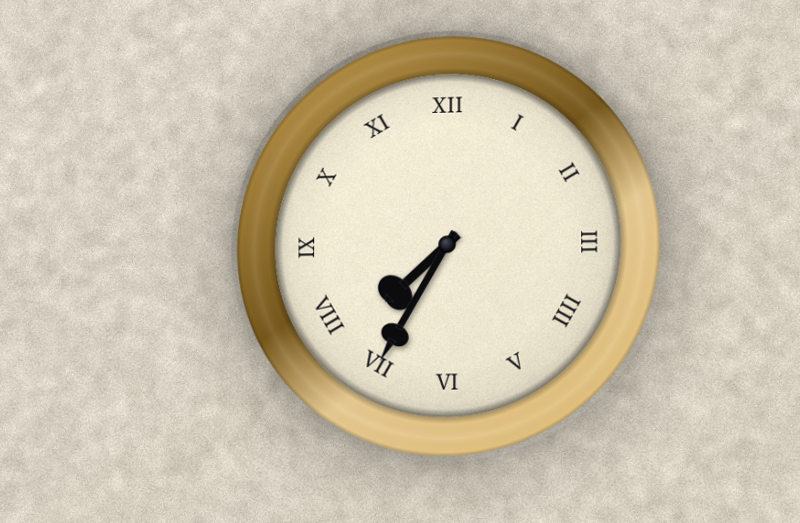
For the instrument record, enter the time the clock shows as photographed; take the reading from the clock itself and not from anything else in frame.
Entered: 7:35
